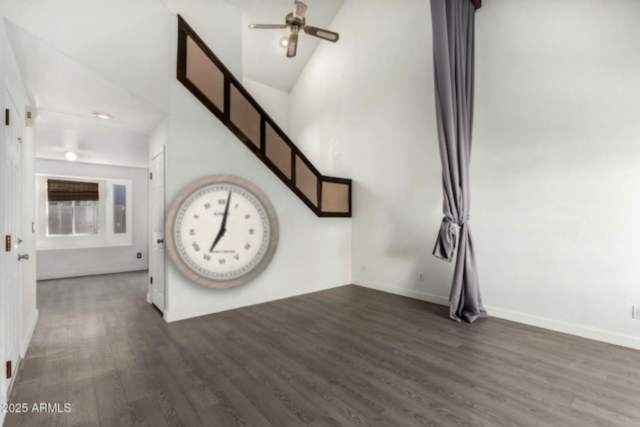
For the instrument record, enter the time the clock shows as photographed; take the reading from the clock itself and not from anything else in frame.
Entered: 7:02
